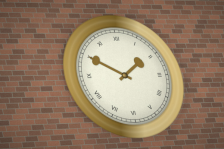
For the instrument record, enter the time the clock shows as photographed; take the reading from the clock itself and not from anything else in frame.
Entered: 1:50
